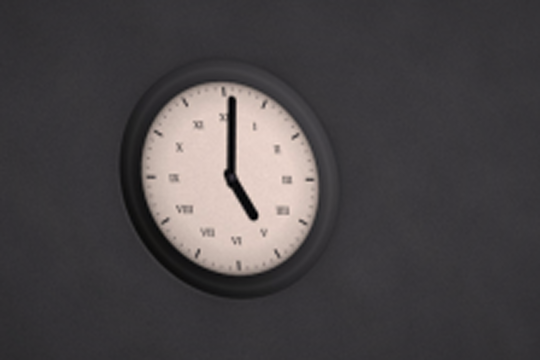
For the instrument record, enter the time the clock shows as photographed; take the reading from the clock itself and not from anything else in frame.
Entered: 5:01
